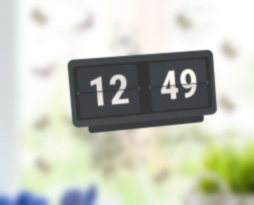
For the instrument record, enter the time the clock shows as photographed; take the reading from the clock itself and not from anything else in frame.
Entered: 12:49
